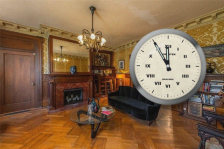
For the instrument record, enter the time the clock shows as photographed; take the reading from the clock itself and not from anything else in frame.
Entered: 11:55
